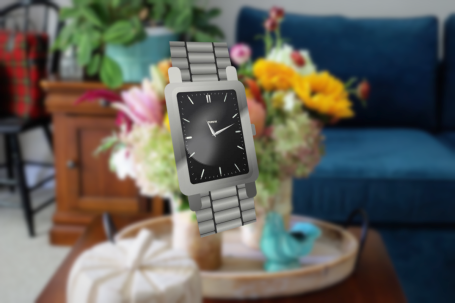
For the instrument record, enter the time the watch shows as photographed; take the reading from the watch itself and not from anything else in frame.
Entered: 11:12
